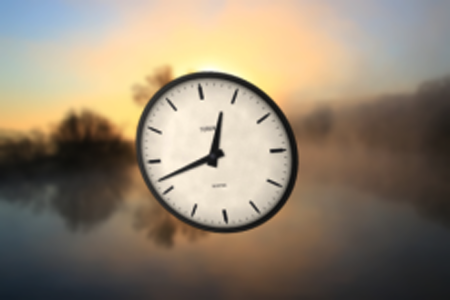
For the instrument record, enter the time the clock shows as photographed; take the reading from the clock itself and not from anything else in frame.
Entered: 12:42
